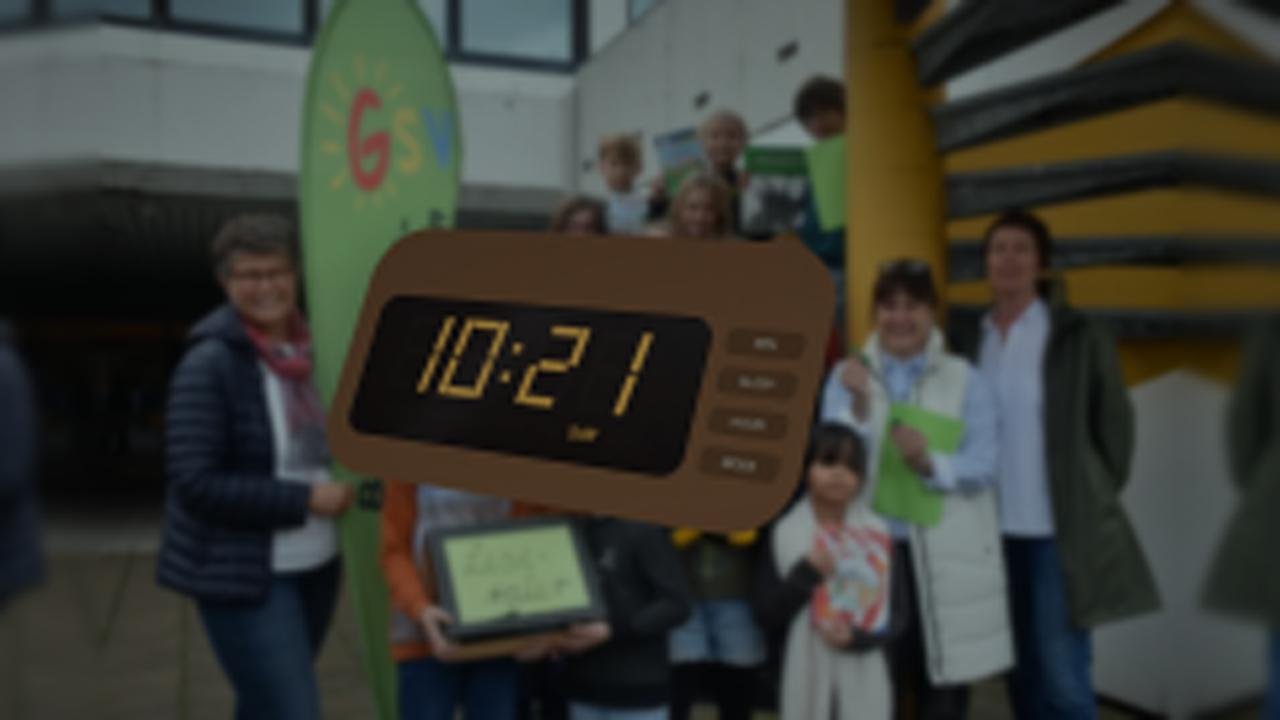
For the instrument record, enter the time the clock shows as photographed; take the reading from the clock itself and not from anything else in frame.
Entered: 10:21
